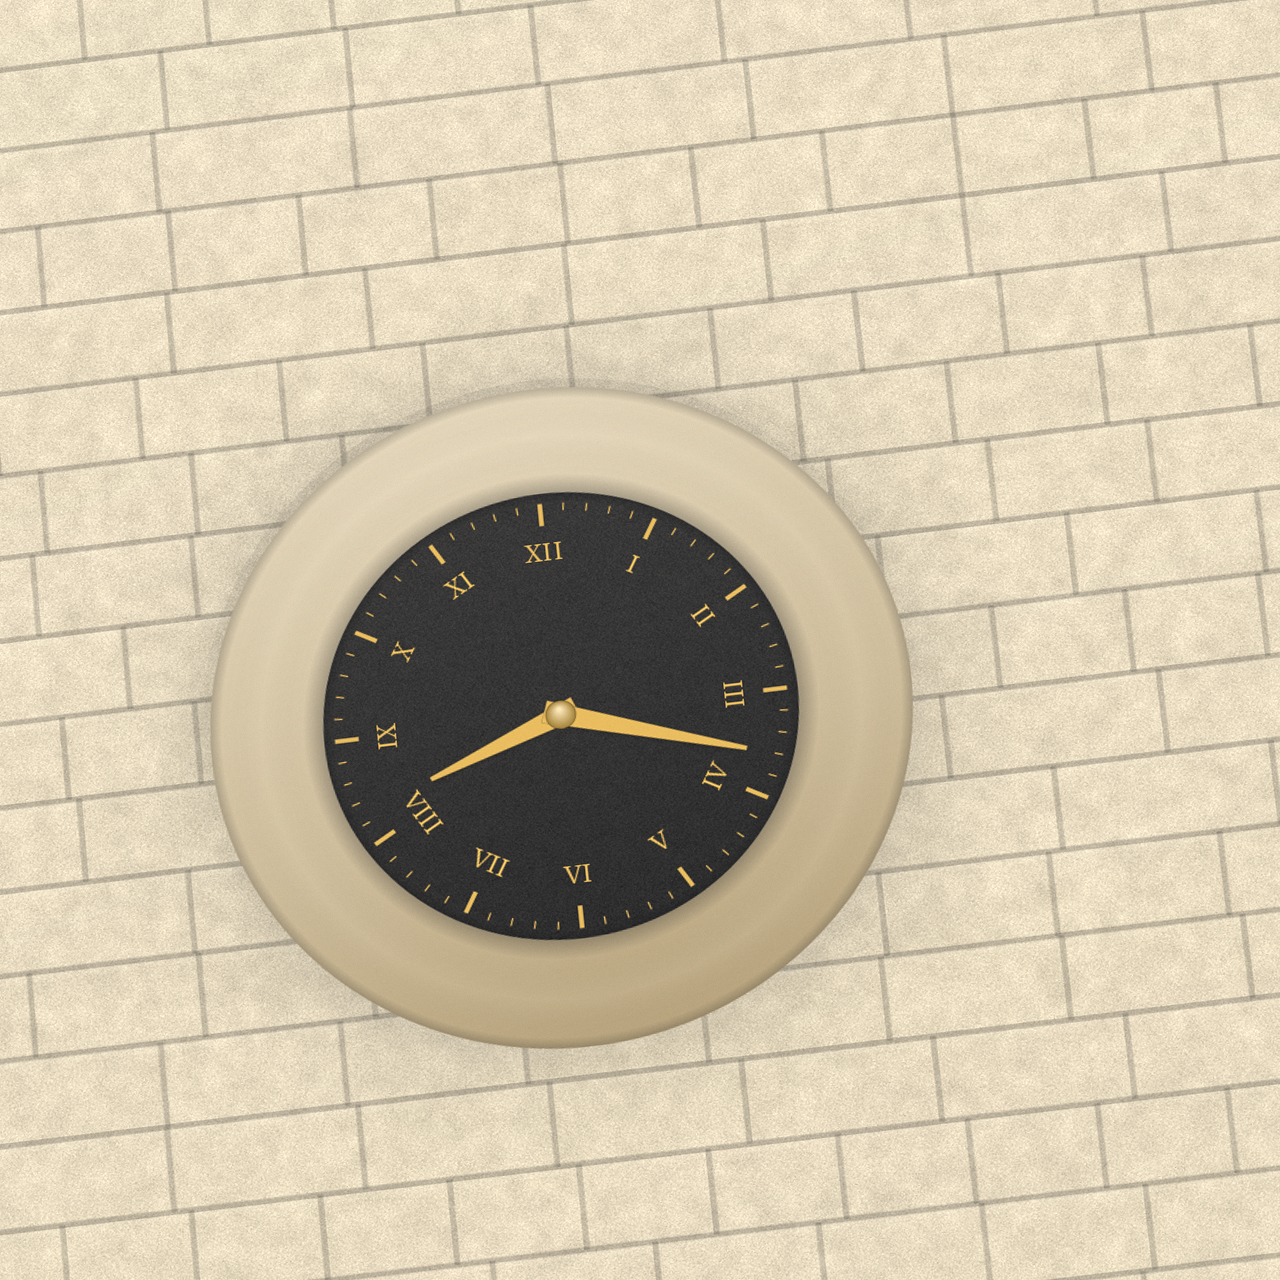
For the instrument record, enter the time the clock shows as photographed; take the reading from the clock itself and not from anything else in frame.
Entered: 8:18
